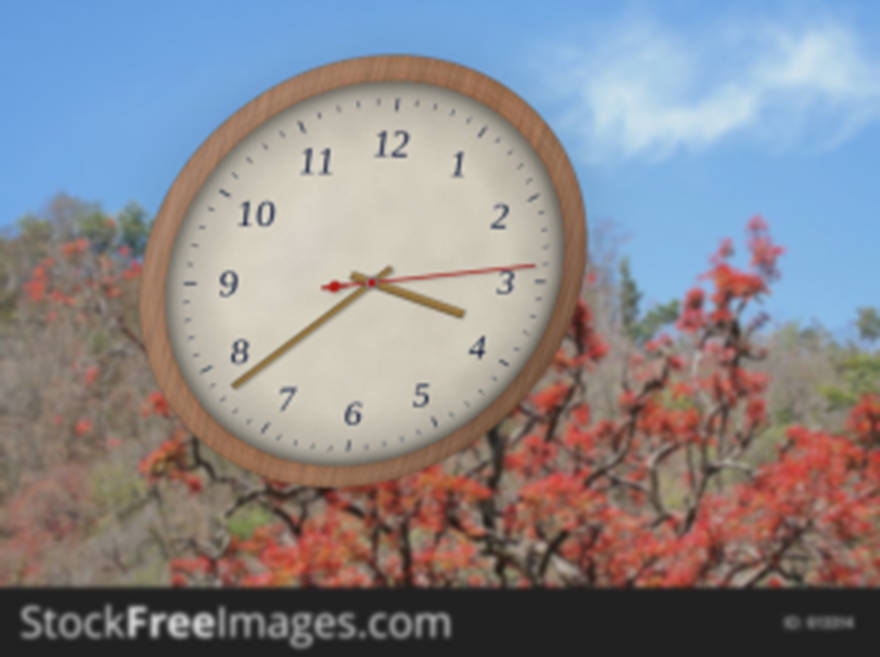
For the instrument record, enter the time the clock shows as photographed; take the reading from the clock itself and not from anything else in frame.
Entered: 3:38:14
